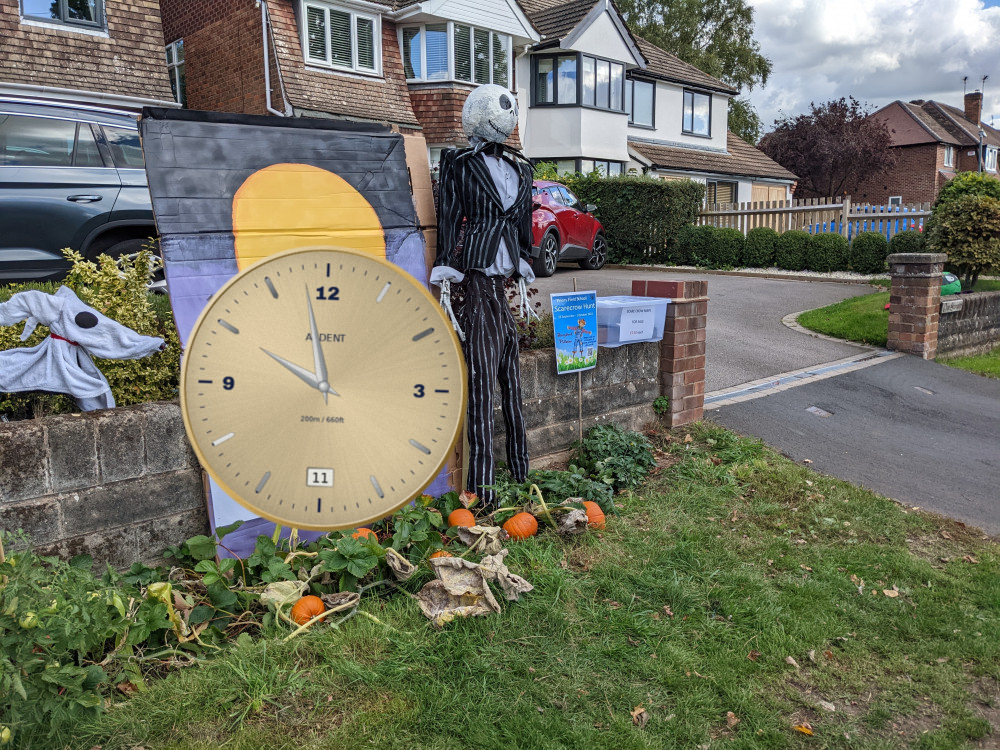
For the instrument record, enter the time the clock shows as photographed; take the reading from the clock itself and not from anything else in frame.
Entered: 9:58
